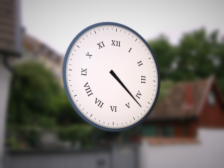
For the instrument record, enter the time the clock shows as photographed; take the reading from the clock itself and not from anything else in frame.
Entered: 4:22
